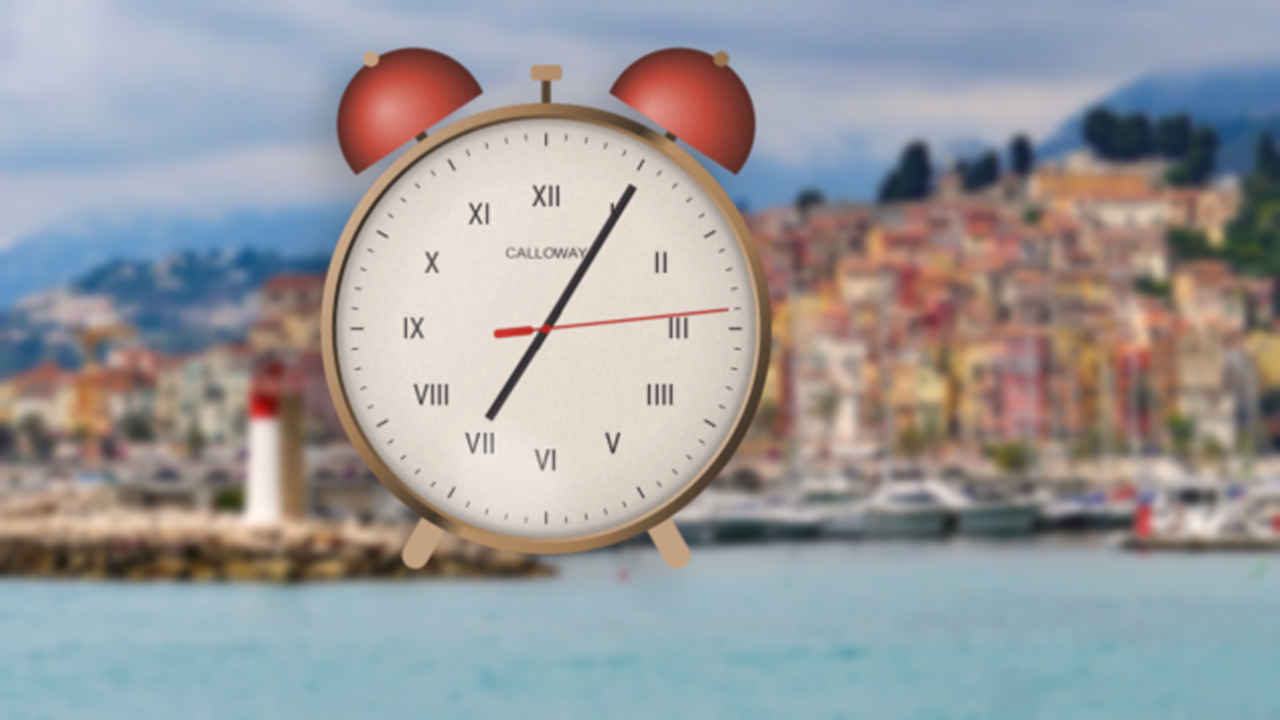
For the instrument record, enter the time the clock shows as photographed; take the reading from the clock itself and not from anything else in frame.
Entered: 7:05:14
